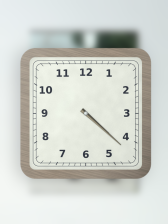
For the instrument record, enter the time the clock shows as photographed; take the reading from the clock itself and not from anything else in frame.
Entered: 4:22
